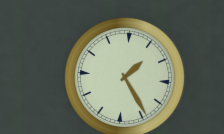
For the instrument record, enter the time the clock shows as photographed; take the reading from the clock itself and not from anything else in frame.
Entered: 1:24
